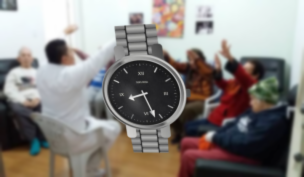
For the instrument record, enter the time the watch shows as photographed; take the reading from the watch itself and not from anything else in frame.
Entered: 8:27
